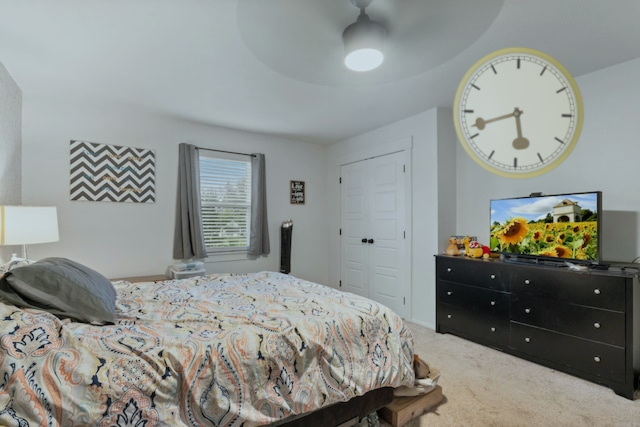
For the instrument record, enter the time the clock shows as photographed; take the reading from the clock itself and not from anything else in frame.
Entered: 5:42
